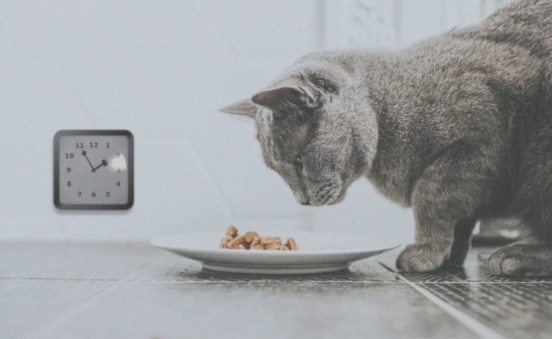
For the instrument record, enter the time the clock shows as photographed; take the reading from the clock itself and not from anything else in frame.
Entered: 1:55
